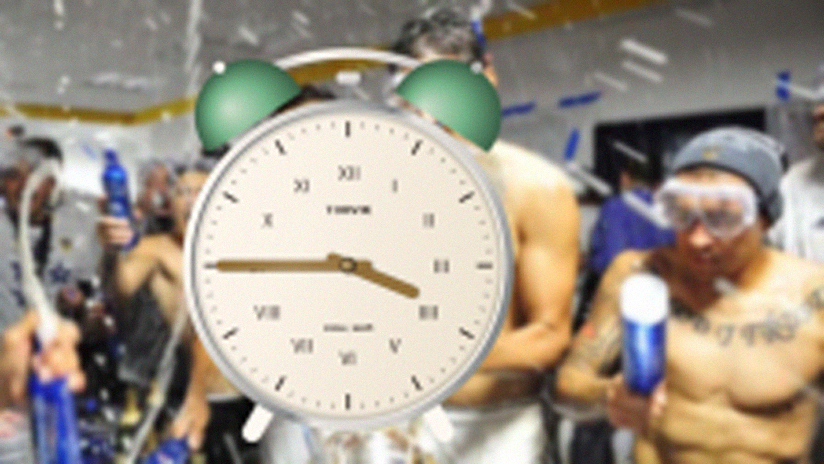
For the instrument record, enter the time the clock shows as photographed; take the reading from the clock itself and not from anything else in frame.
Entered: 3:45
